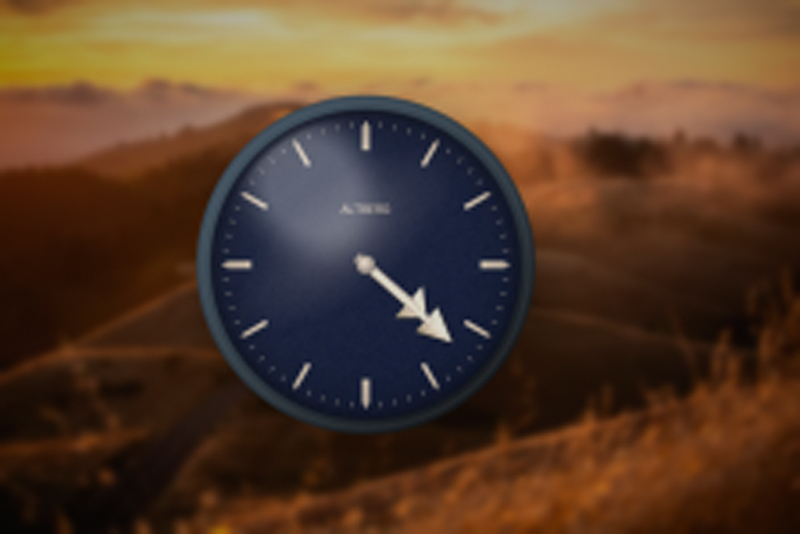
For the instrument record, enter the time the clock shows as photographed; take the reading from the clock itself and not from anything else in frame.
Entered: 4:22
